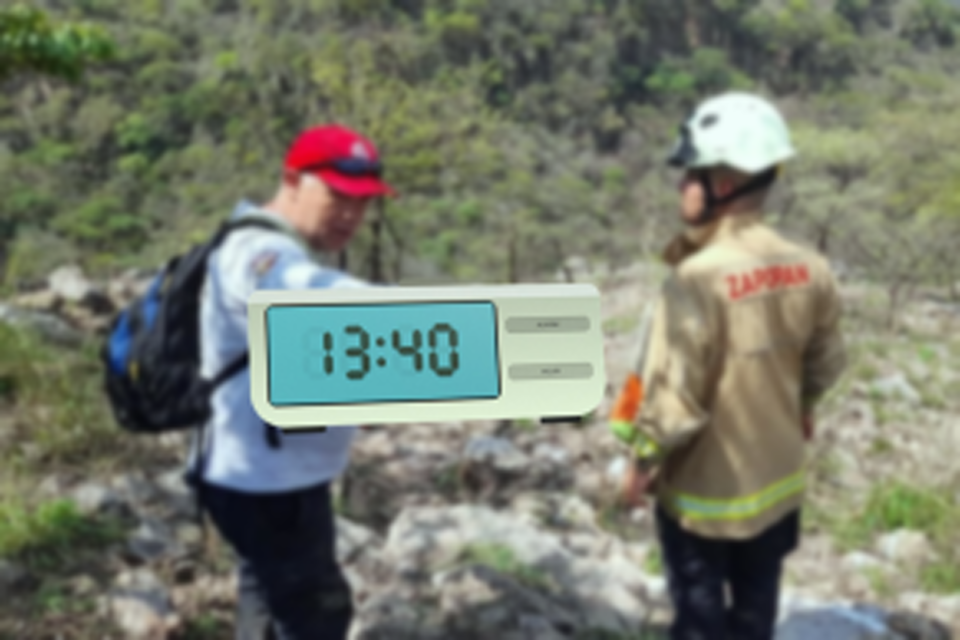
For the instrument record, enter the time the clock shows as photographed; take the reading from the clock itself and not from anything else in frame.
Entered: 13:40
